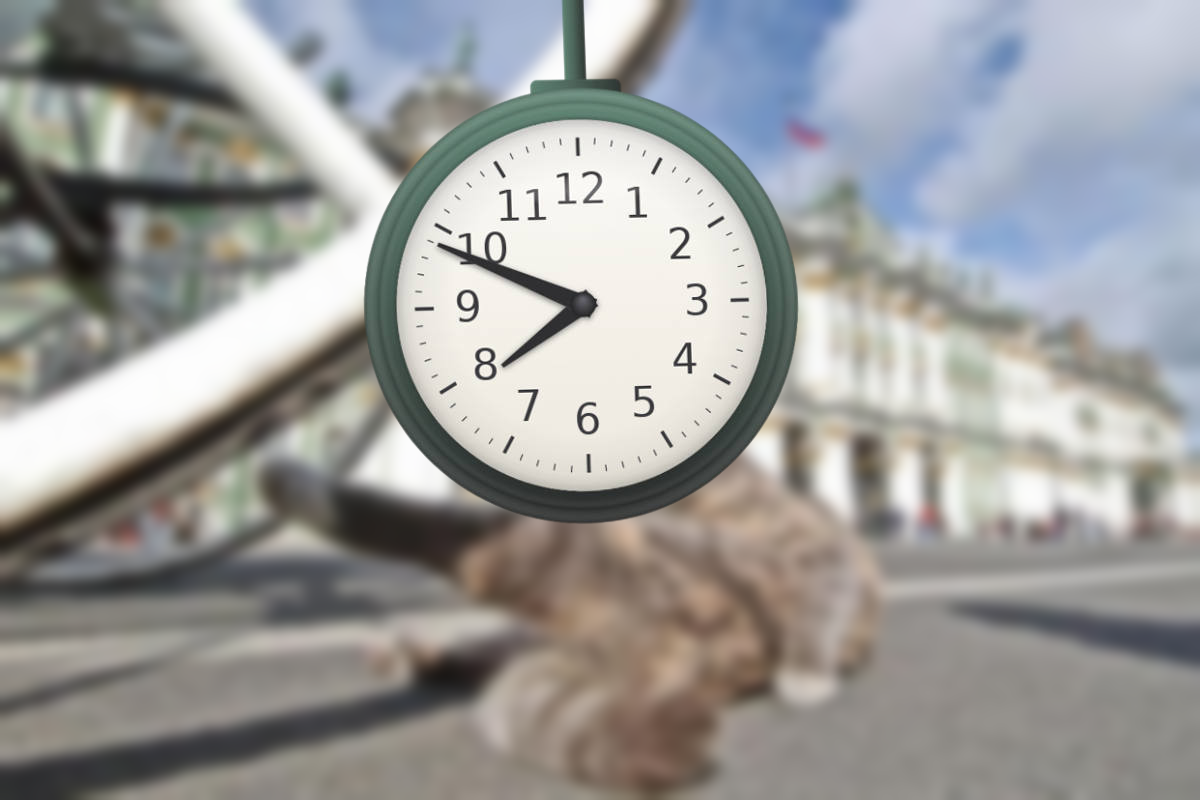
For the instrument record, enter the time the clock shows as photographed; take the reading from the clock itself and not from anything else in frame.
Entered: 7:49
